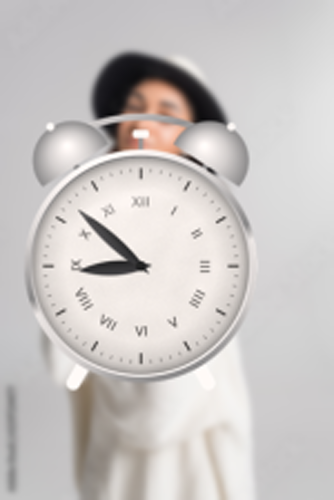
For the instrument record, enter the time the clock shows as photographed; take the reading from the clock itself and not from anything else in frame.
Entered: 8:52
